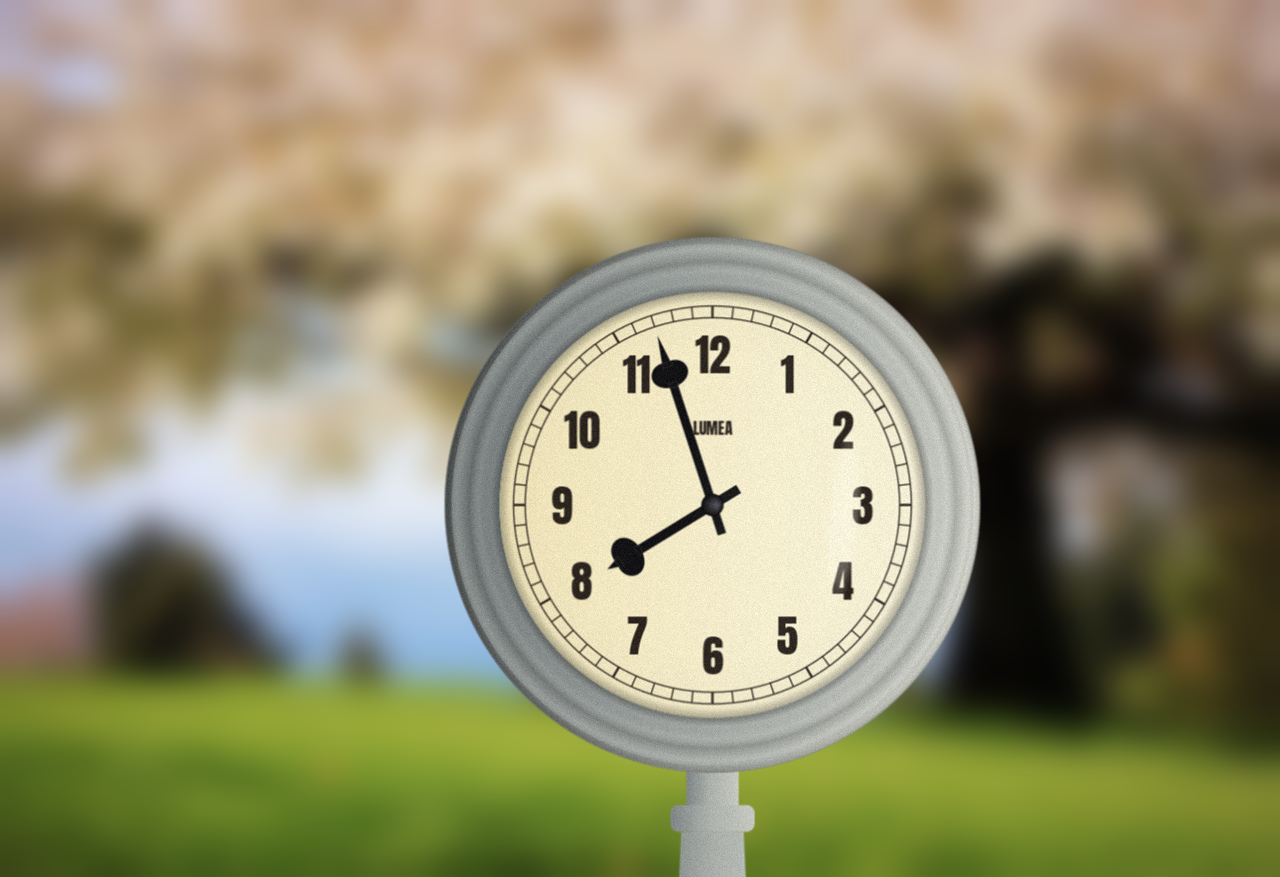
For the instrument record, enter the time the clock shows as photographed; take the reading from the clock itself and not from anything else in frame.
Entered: 7:57
